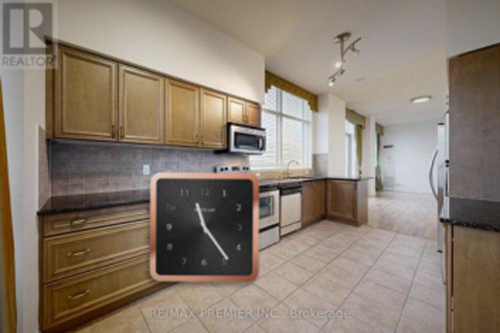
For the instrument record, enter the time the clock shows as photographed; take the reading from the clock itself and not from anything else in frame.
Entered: 11:24
